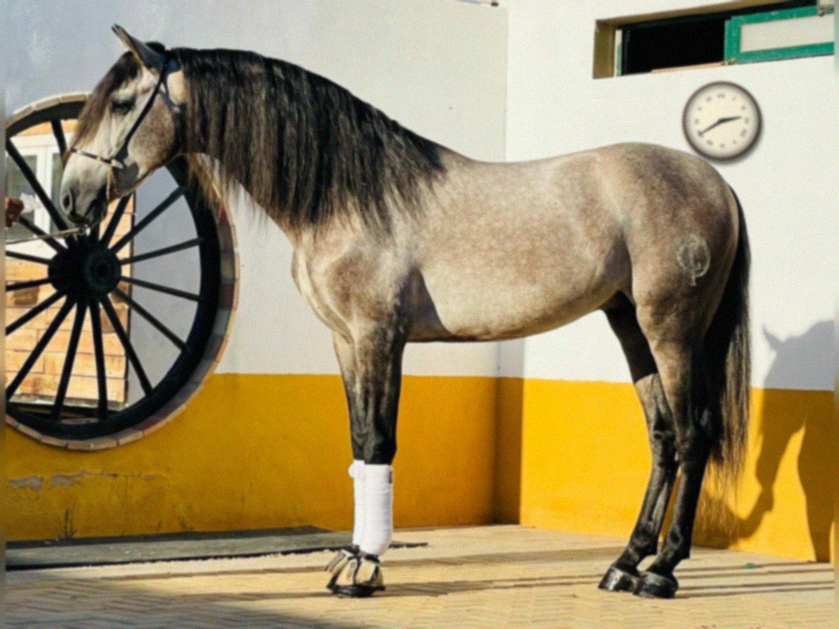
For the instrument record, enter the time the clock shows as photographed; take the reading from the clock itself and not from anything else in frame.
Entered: 2:40
